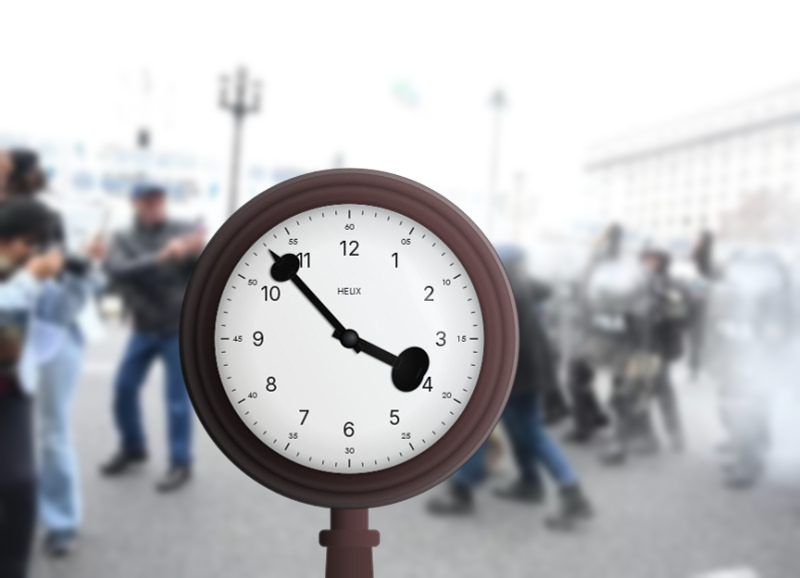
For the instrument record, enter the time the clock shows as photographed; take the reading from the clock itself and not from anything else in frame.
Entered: 3:53
